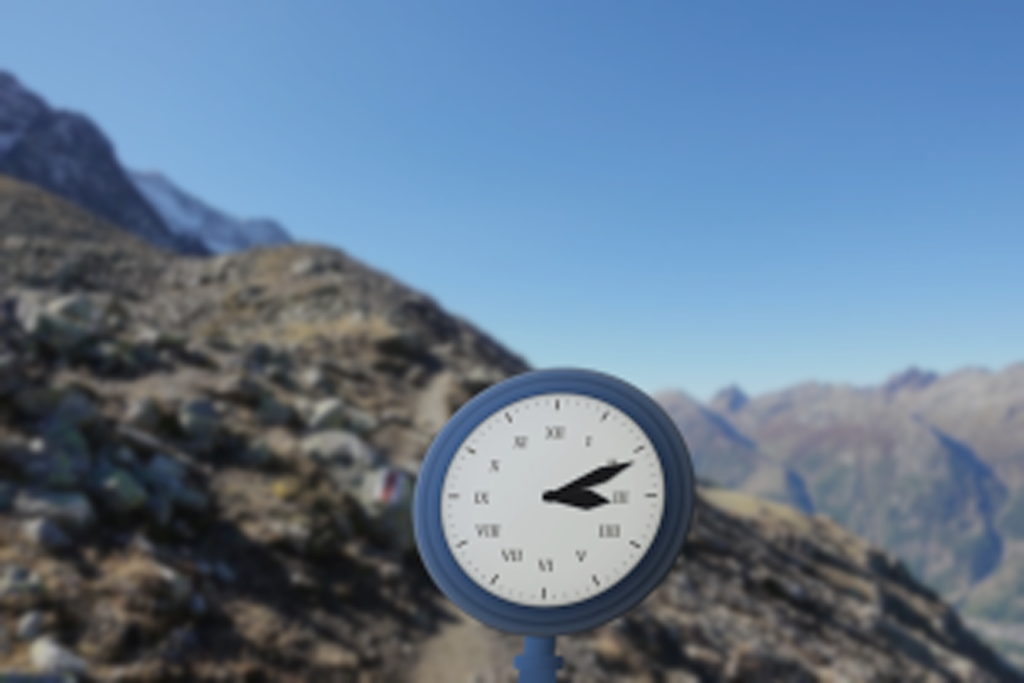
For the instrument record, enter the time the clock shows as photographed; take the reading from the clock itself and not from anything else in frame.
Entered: 3:11
